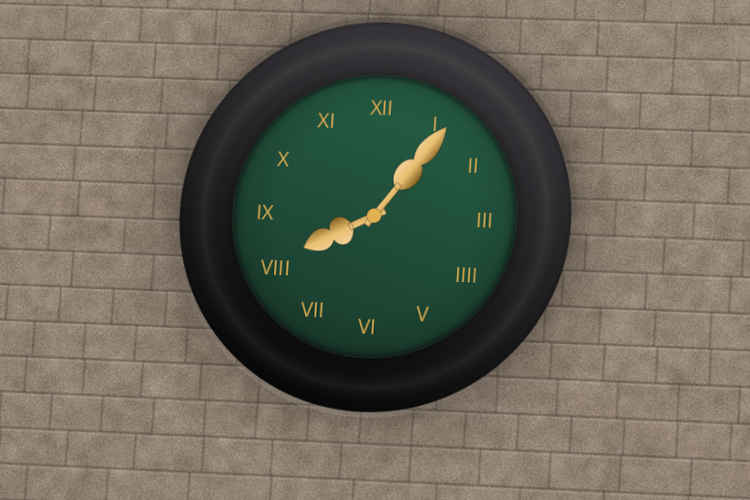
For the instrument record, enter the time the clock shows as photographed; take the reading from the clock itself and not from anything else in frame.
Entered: 8:06
